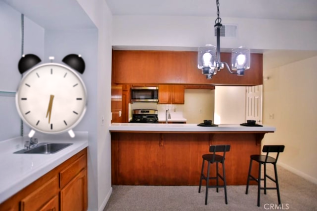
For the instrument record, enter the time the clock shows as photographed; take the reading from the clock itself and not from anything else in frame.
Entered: 6:31
